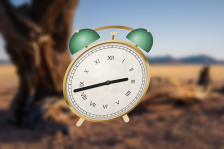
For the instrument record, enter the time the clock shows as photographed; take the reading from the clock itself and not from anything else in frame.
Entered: 2:43
